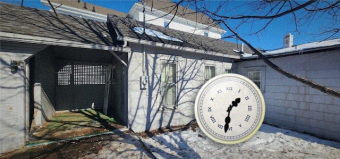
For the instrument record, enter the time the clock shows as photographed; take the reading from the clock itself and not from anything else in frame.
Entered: 1:32
